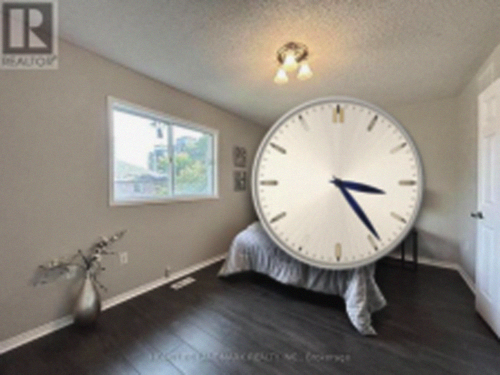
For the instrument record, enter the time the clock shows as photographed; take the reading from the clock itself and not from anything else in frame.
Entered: 3:24
